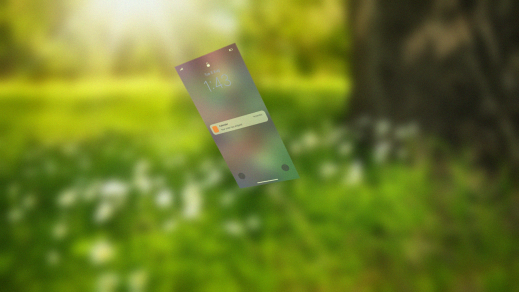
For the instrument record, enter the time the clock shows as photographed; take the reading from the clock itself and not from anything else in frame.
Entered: 1:43
